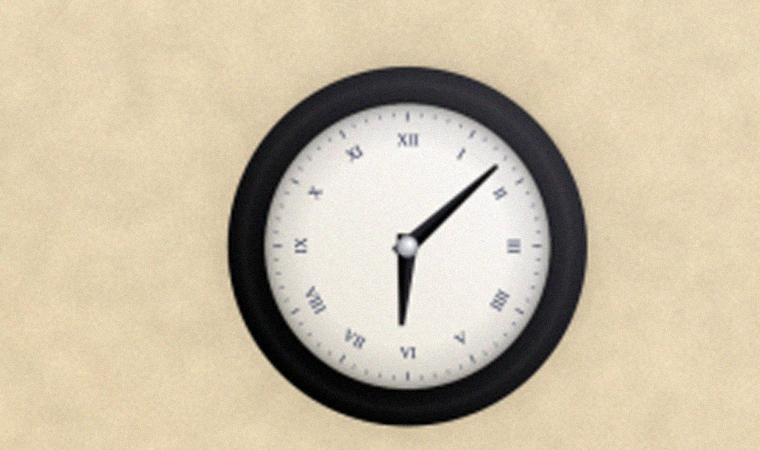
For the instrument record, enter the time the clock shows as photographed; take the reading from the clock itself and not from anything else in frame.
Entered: 6:08
